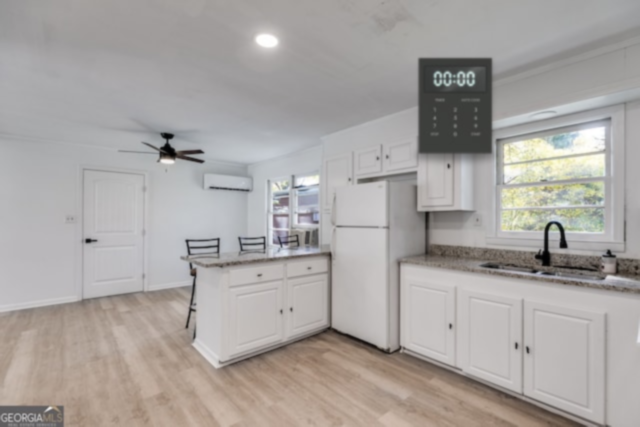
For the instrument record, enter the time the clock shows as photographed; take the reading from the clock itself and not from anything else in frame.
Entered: 0:00
